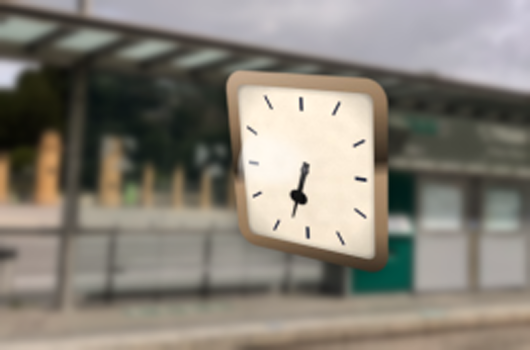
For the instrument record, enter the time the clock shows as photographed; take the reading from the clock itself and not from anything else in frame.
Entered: 6:33
